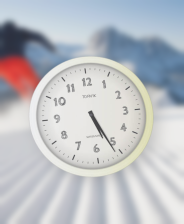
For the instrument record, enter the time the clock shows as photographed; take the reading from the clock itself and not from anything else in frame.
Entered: 5:26
